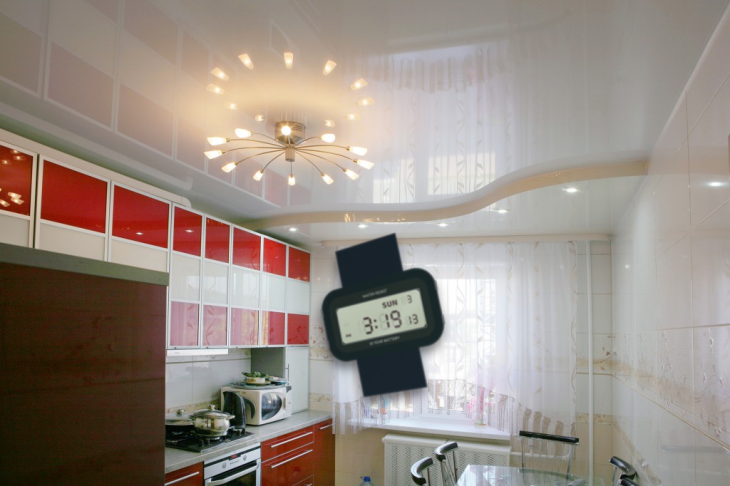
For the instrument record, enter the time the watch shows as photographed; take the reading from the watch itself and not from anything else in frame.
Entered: 3:19
